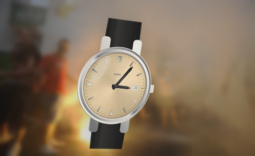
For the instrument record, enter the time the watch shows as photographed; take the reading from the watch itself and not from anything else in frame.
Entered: 3:06
